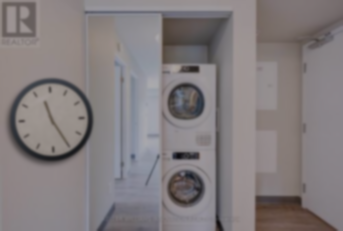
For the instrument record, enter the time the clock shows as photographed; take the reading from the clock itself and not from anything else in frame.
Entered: 11:25
